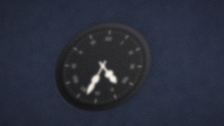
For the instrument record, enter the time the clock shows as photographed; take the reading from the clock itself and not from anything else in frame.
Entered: 4:33
